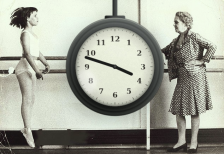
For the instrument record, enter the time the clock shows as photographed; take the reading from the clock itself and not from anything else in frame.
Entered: 3:48
